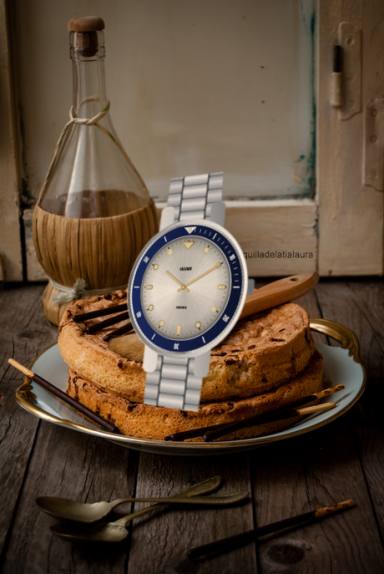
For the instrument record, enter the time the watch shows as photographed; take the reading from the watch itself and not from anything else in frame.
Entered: 10:10
